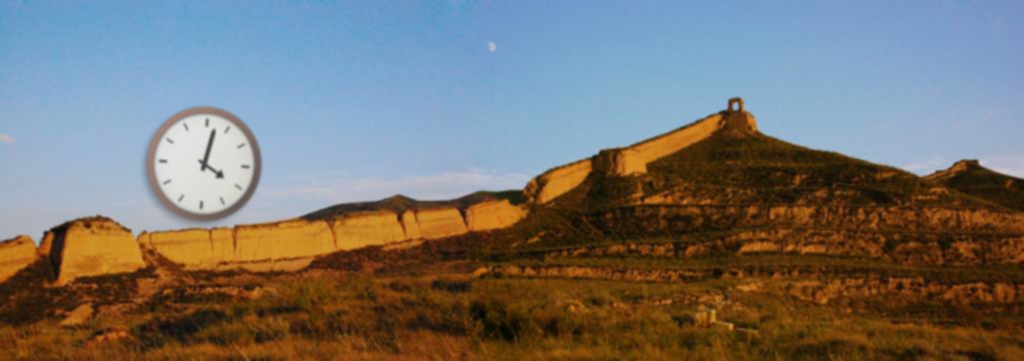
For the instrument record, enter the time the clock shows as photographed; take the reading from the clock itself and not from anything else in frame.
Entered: 4:02
